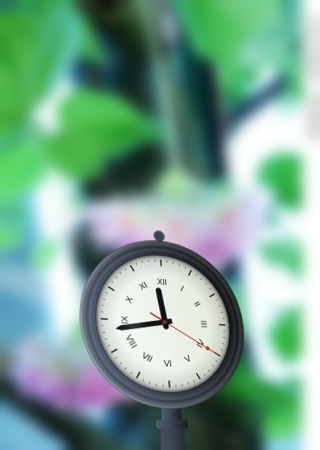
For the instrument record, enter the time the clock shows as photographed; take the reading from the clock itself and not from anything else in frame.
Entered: 11:43:20
